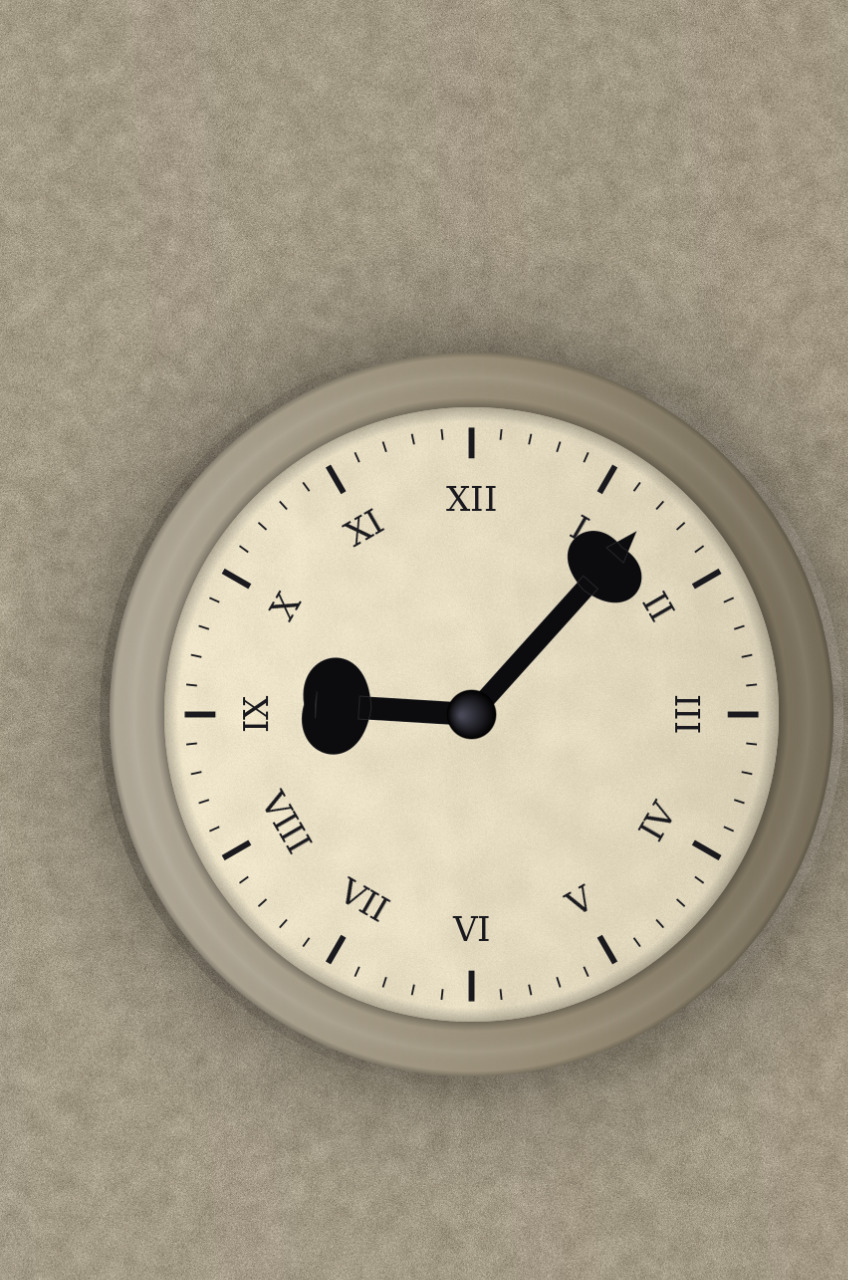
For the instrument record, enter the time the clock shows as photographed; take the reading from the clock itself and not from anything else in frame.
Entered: 9:07
